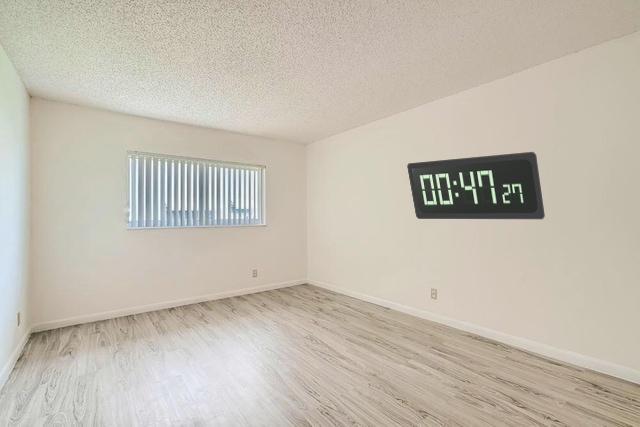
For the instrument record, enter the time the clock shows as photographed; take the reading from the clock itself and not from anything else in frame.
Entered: 0:47:27
